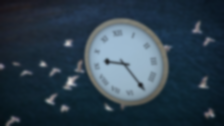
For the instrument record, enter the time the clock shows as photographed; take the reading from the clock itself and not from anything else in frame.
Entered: 9:25
